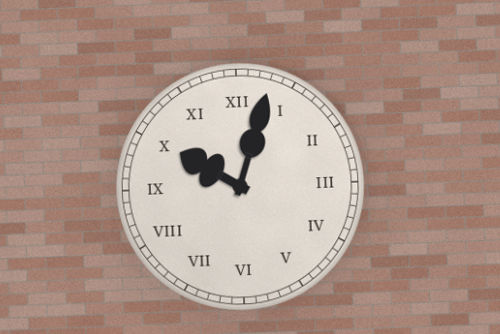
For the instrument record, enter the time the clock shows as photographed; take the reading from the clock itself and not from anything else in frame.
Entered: 10:03
